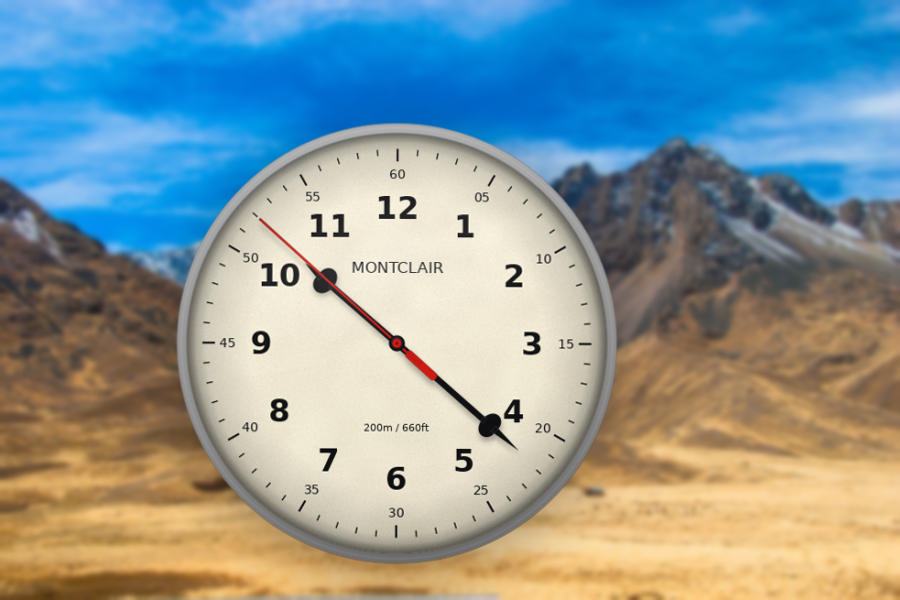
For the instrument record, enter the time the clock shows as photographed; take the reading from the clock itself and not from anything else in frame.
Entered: 10:21:52
